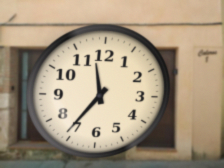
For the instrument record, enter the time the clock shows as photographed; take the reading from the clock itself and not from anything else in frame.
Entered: 11:36
